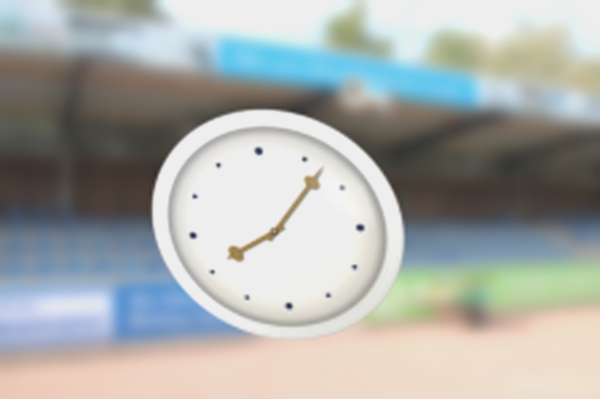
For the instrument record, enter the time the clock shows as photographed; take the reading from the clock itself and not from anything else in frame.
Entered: 8:07
